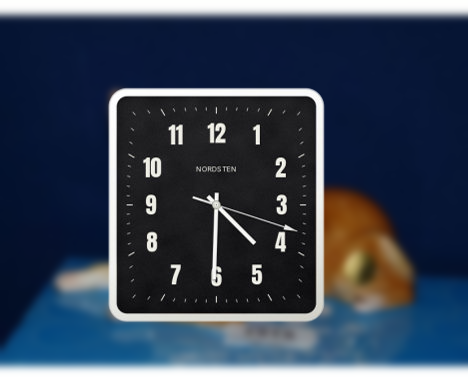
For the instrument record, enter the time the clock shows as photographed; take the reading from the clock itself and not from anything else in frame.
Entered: 4:30:18
